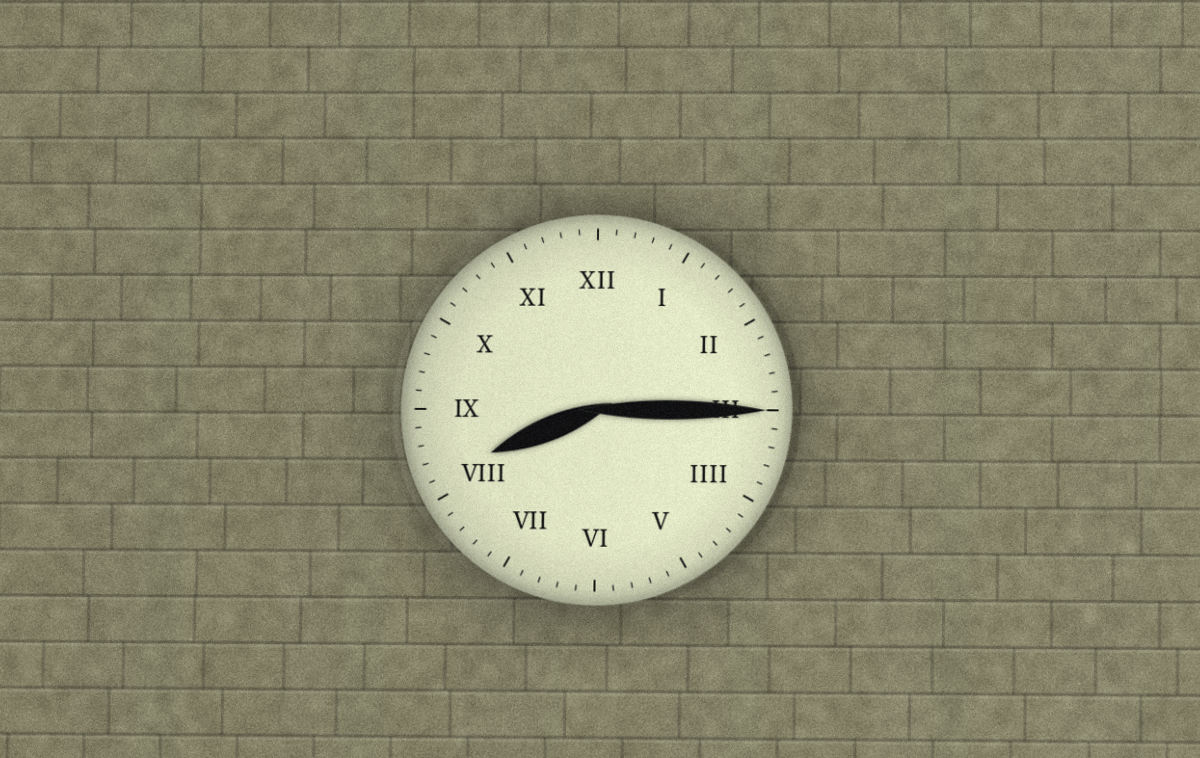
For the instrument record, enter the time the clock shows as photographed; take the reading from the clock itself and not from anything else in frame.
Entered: 8:15
